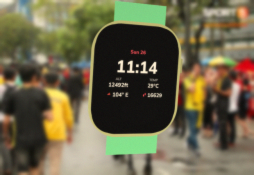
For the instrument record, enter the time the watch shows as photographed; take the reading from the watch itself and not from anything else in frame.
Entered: 11:14
